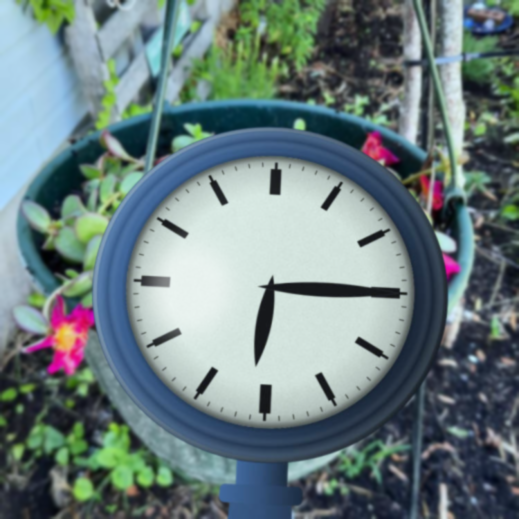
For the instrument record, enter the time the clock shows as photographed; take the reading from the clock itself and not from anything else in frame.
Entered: 6:15
